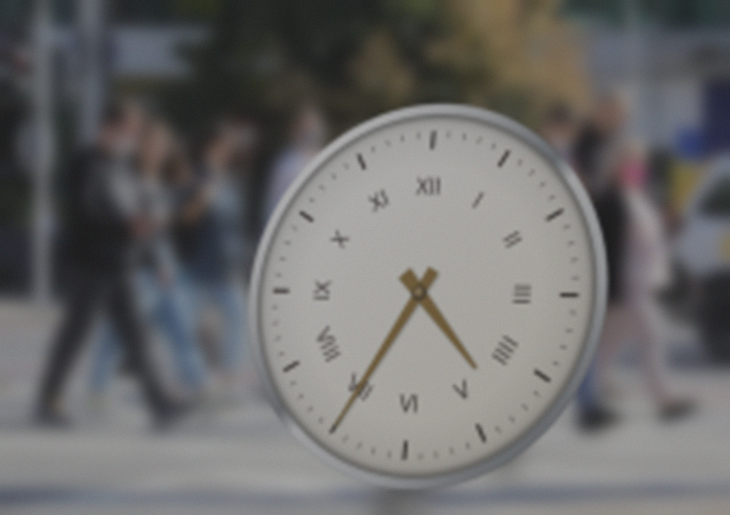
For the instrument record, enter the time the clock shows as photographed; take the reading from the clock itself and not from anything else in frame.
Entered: 4:35
